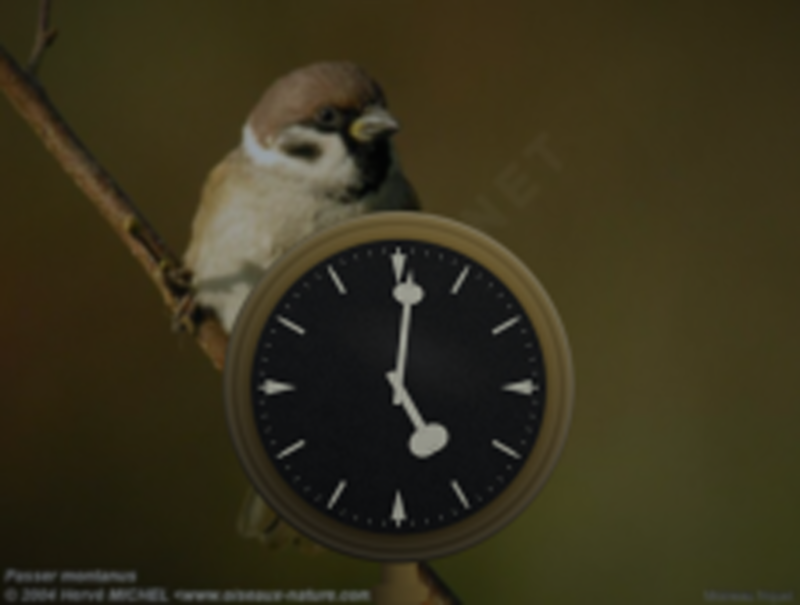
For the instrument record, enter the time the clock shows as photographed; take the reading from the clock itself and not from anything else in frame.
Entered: 5:01
